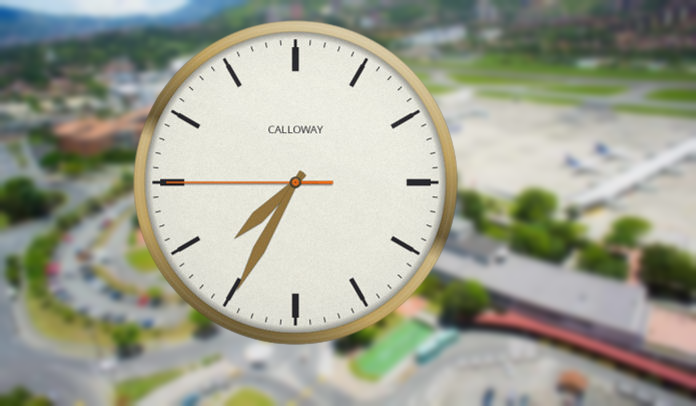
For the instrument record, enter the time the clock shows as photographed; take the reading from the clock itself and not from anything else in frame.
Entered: 7:34:45
